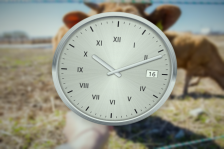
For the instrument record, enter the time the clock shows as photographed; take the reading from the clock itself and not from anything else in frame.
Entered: 10:11
